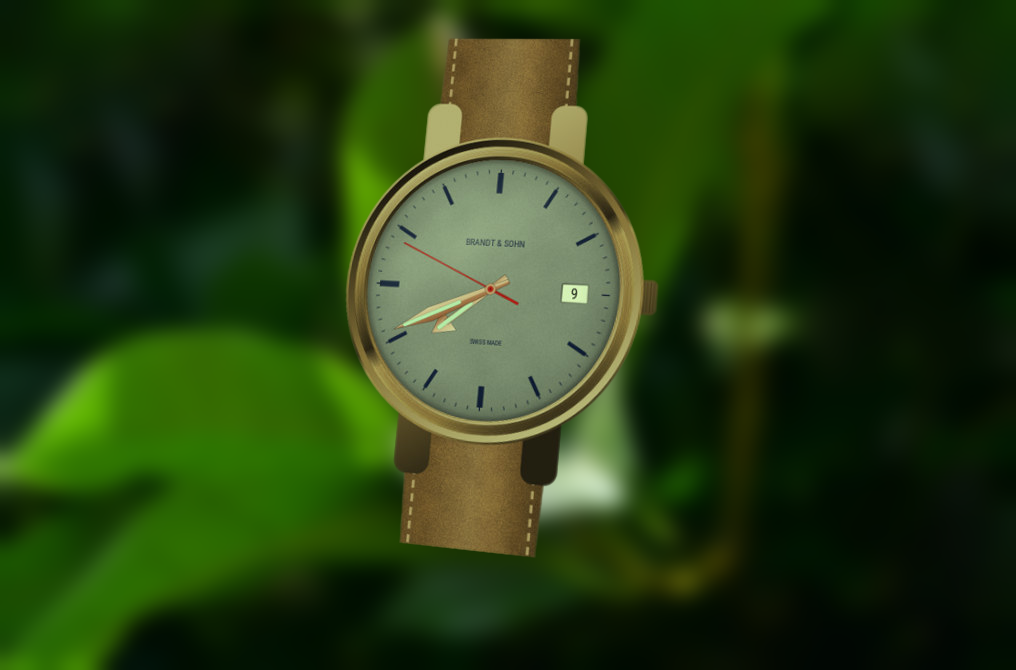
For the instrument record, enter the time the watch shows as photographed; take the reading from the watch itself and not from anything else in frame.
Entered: 7:40:49
